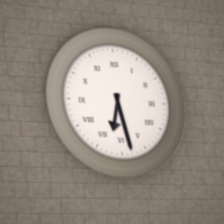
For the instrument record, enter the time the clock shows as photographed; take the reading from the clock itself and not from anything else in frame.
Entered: 6:28
